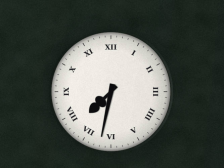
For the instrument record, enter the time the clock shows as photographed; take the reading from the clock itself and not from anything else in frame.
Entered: 7:32
